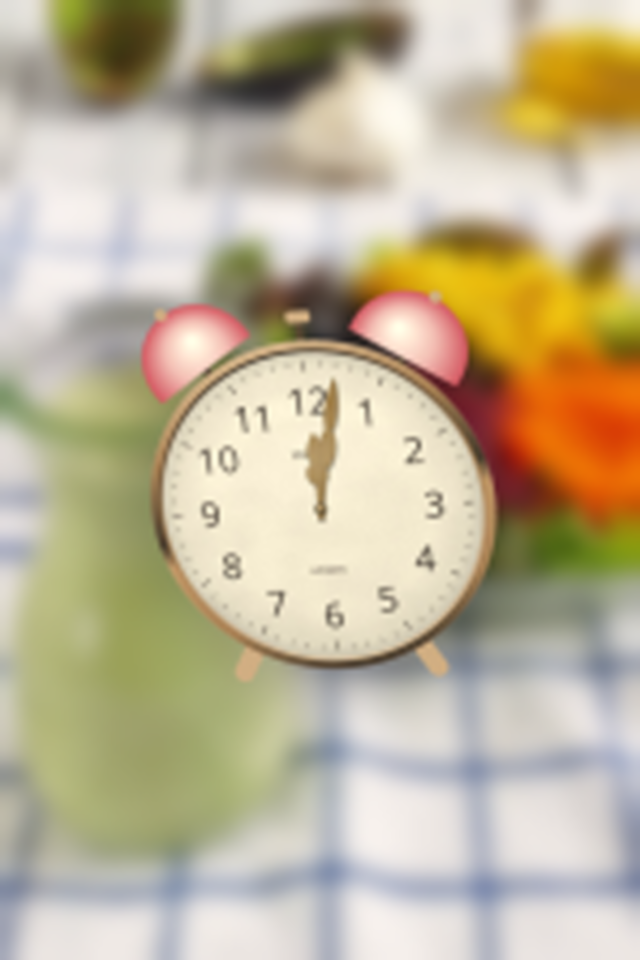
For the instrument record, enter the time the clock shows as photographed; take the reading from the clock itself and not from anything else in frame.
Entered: 12:02
